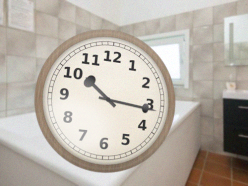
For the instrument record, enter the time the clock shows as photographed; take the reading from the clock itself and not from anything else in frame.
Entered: 10:16
